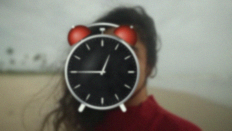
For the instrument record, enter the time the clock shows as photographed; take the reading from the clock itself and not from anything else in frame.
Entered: 12:45
